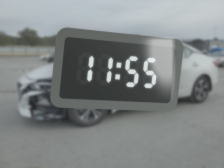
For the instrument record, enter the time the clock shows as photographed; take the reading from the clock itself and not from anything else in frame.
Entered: 11:55
